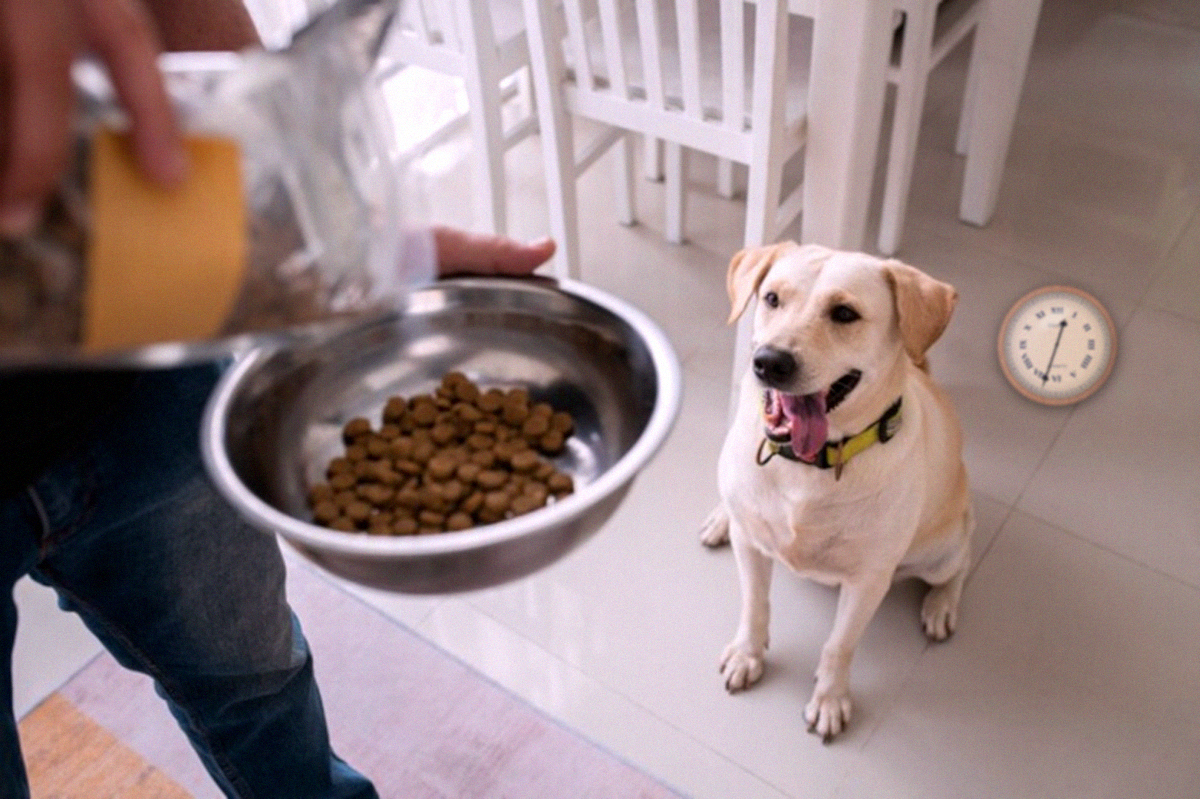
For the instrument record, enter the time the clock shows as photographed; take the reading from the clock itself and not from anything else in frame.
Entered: 12:33
